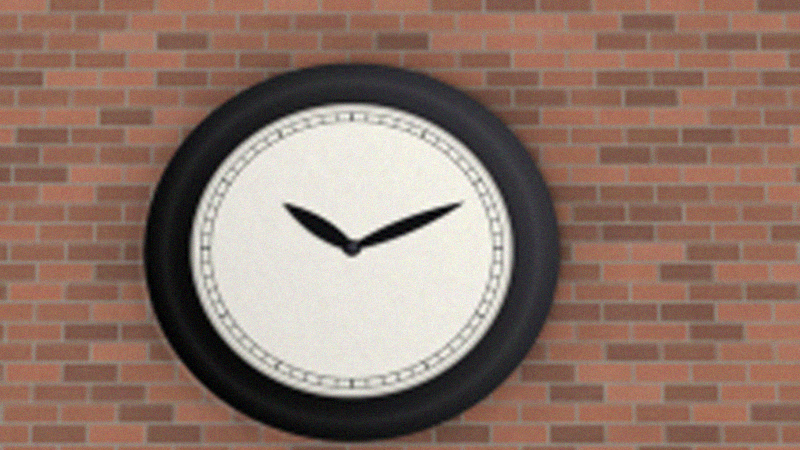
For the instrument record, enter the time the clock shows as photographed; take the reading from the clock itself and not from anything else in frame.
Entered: 10:11
